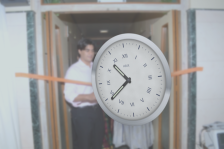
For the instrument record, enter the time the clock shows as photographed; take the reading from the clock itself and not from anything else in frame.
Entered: 10:39
